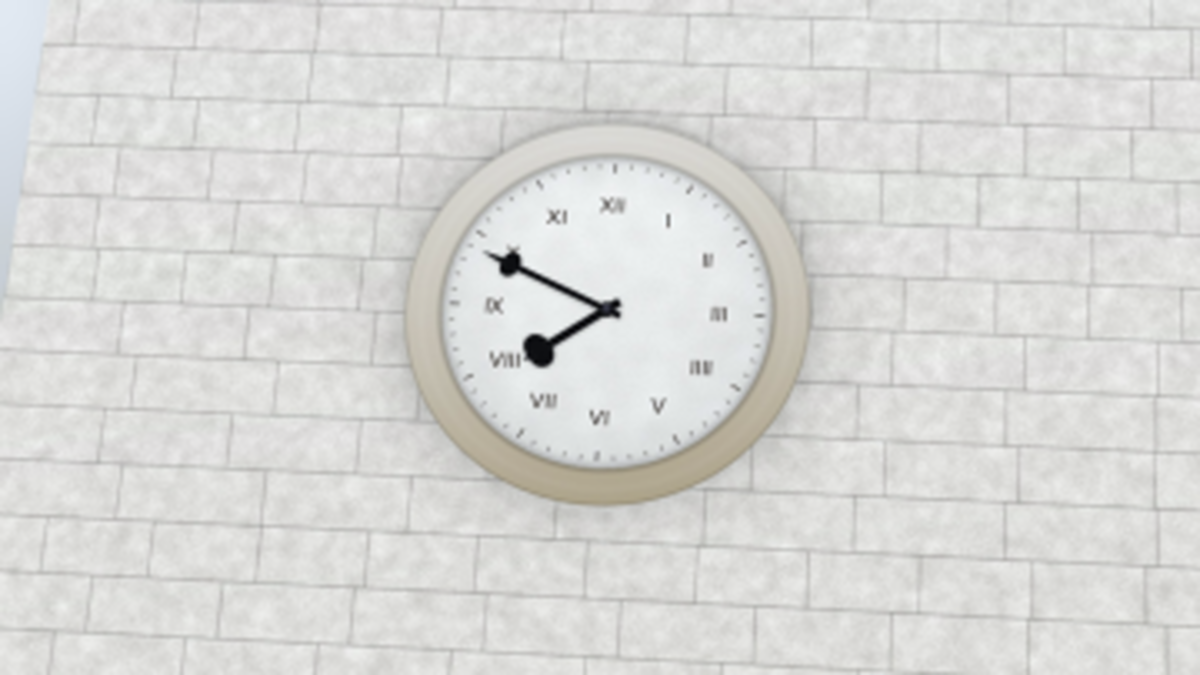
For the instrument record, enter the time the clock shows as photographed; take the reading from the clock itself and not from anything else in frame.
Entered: 7:49
